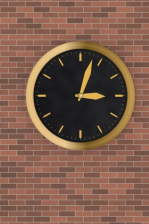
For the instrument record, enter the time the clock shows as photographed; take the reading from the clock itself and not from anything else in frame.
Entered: 3:03
